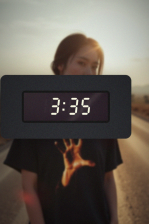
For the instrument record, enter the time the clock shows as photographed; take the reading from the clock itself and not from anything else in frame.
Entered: 3:35
